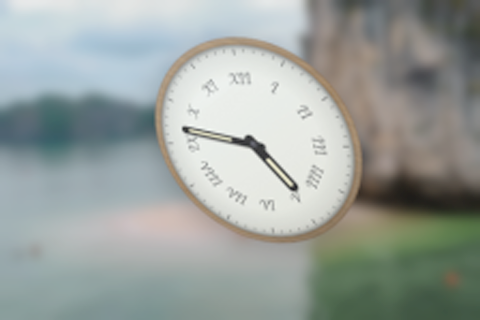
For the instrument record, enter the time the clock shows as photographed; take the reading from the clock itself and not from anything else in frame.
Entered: 4:47
